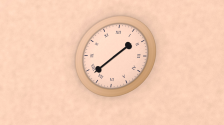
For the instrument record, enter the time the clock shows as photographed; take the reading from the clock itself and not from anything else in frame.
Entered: 1:38
